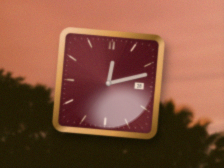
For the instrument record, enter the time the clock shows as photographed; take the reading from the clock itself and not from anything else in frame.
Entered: 12:12
